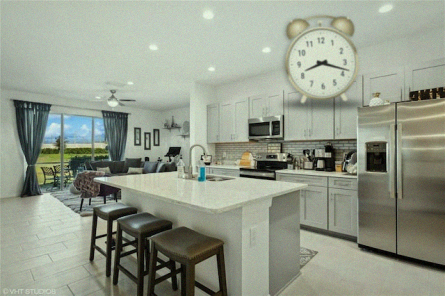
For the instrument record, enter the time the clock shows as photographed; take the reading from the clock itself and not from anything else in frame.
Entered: 8:18
